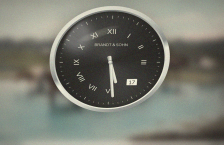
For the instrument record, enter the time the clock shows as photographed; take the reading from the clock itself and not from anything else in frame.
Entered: 5:29
